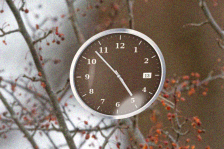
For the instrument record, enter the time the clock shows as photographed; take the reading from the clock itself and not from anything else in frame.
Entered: 4:53
